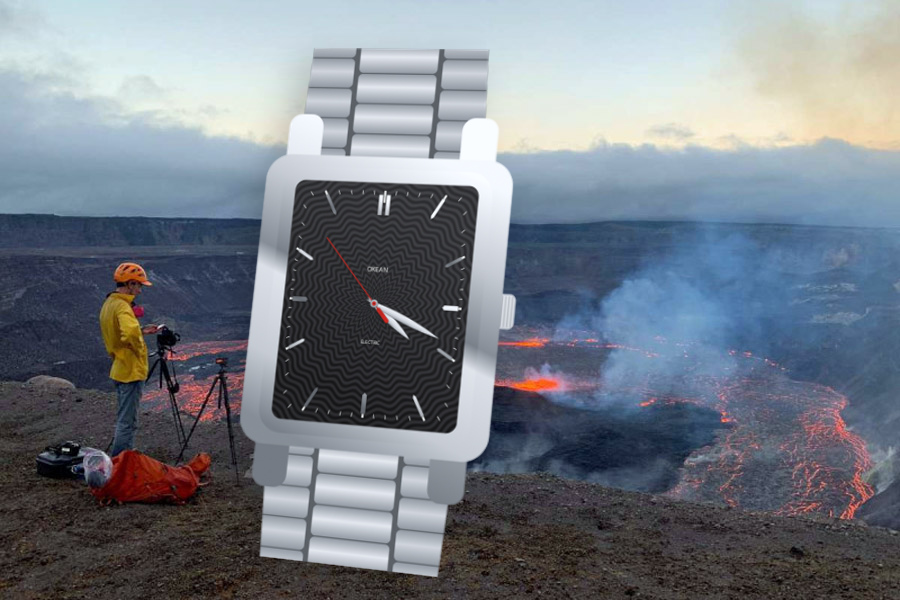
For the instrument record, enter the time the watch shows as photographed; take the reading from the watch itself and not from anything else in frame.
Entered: 4:18:53
